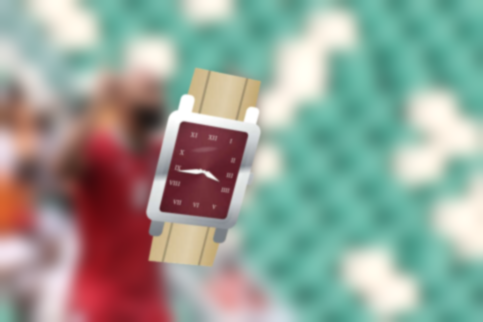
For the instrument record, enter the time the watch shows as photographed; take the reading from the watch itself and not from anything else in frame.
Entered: 3:44
